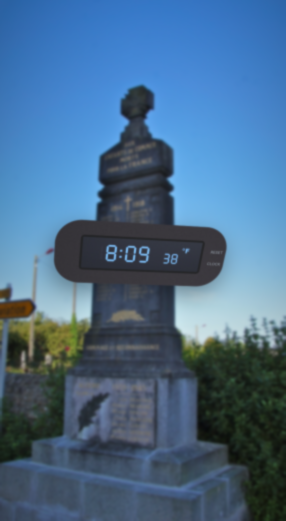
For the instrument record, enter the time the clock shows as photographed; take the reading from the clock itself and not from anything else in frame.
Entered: 8:09
